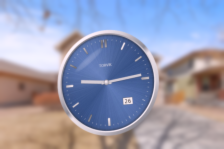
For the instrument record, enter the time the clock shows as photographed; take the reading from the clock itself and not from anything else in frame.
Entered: 9:14
